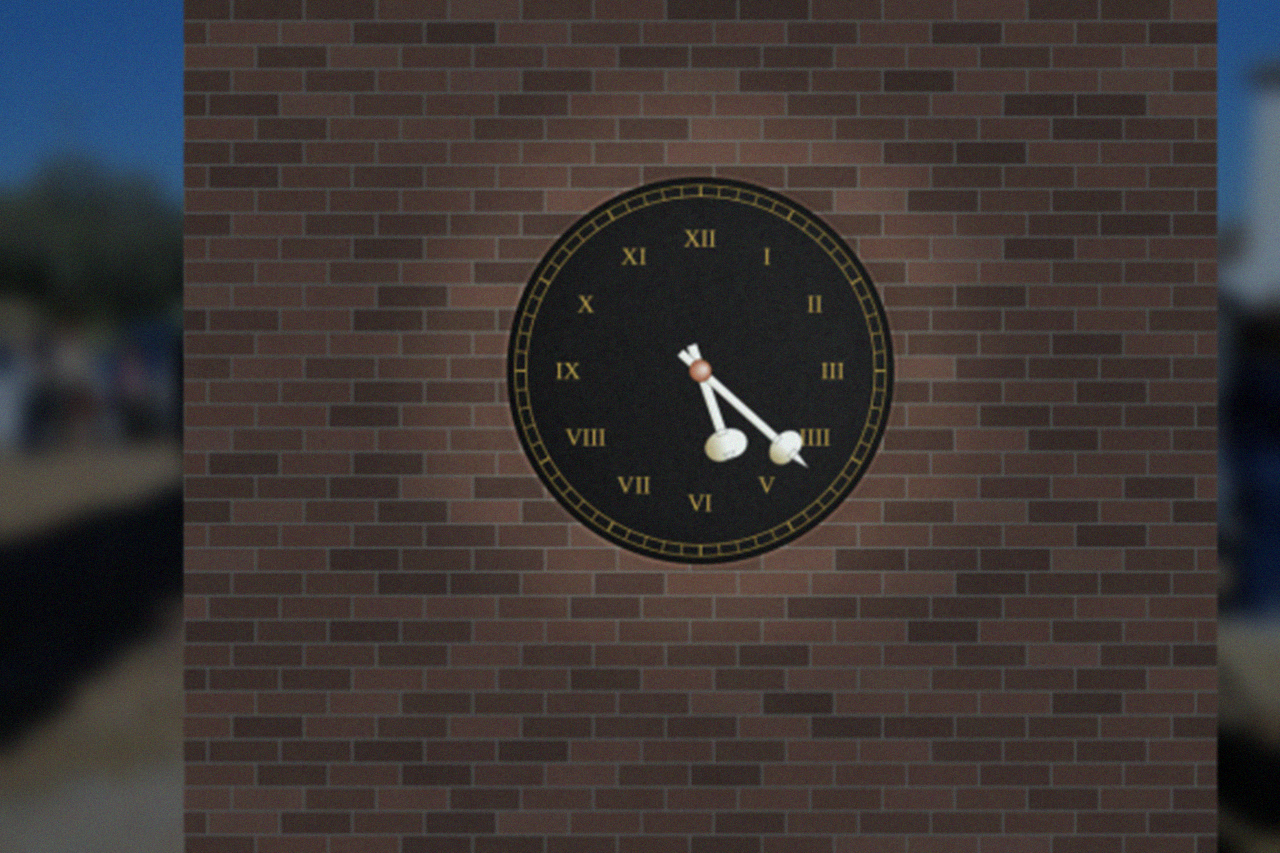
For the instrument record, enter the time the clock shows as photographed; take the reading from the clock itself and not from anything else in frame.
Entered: 5:22
